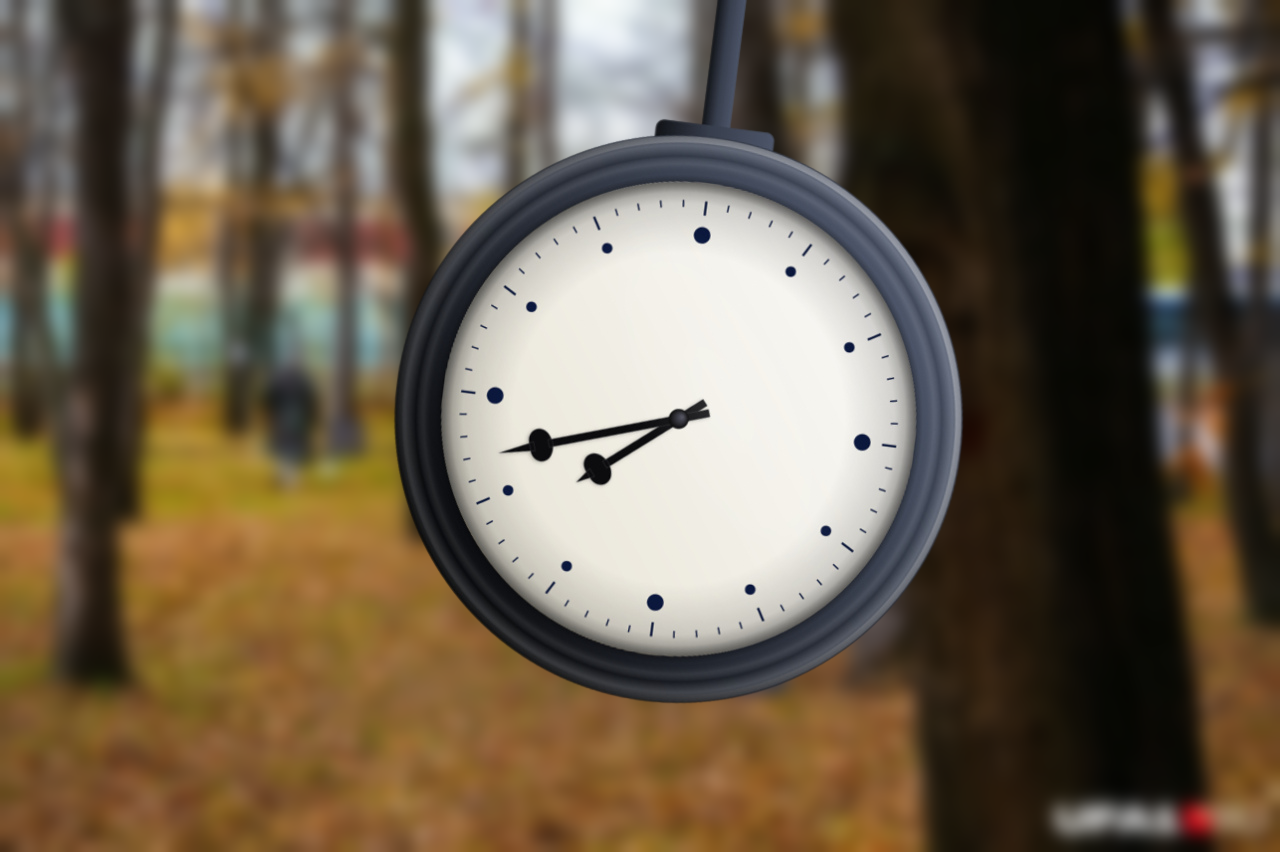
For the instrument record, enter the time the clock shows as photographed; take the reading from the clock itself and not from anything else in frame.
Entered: 7:42
